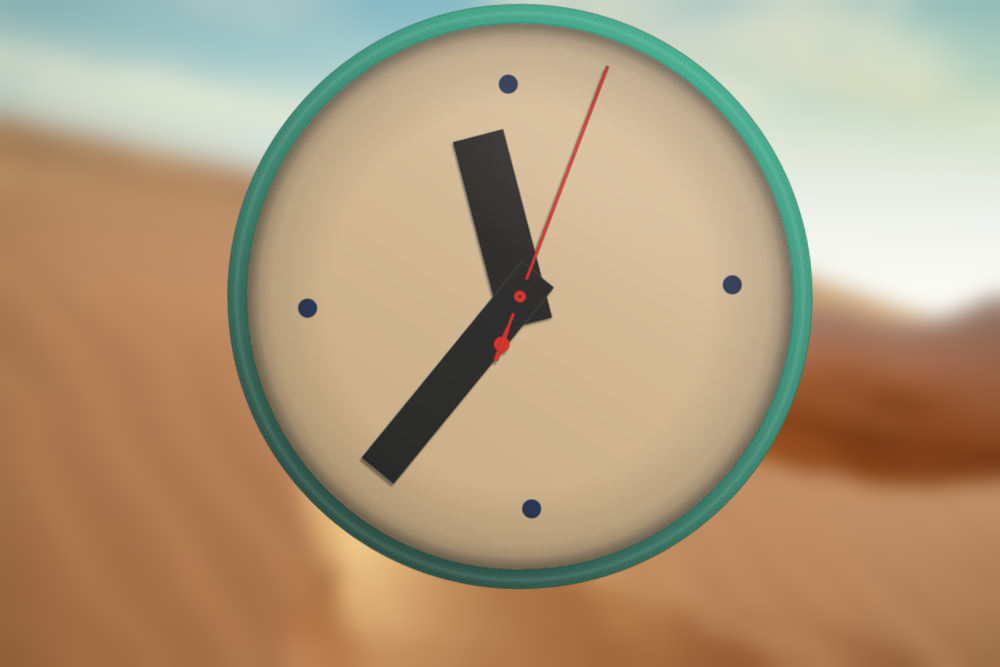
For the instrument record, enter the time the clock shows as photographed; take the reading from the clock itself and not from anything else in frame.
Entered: 11:37:04
